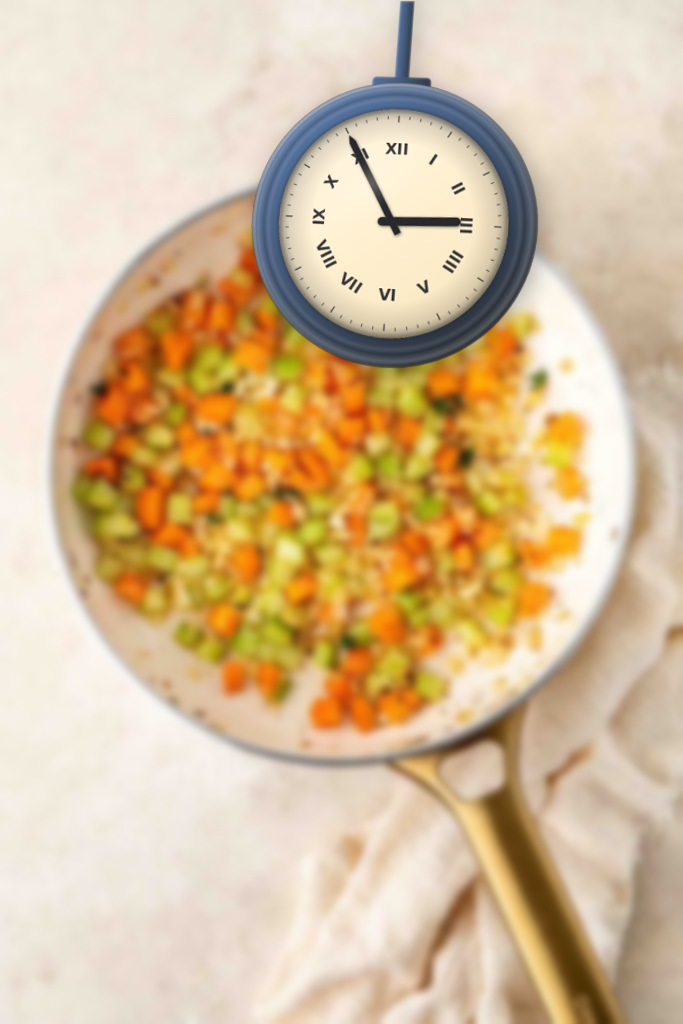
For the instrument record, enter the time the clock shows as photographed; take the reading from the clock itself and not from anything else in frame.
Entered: 2:55
